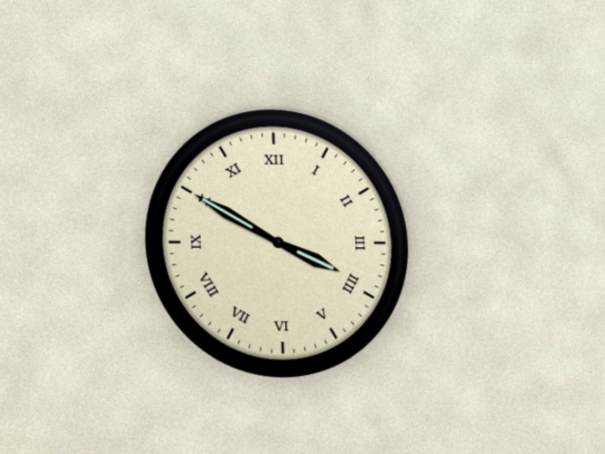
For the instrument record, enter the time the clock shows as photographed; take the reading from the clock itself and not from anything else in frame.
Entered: 3:50
